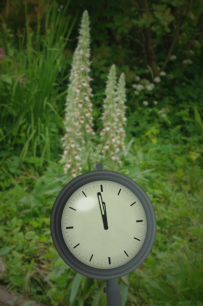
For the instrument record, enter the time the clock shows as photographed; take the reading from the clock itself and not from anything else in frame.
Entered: 11:59
